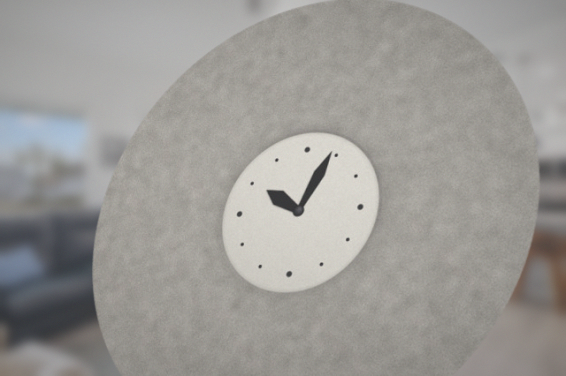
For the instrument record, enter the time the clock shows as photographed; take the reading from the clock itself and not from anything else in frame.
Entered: 10:04
